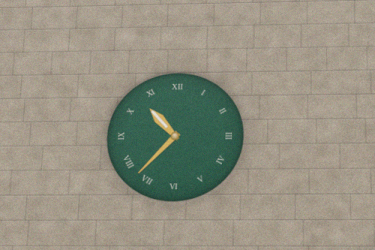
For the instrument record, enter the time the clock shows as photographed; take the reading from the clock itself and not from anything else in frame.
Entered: 10:37
